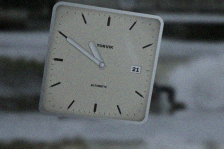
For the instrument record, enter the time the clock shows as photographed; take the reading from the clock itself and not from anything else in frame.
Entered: 10:50
